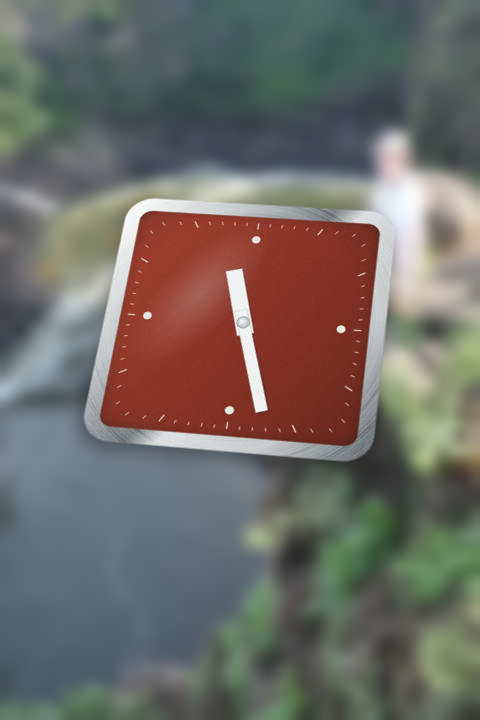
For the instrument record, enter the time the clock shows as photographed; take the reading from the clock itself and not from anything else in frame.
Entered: 11:27
